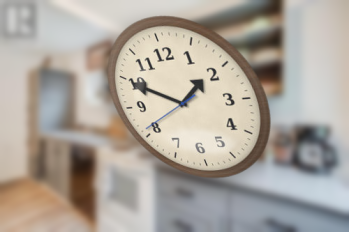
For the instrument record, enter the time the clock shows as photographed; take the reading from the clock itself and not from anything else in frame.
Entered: 1:49:41
